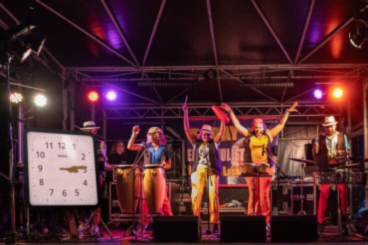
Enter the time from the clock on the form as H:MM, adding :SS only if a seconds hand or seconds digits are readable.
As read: 3:14
